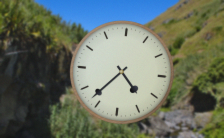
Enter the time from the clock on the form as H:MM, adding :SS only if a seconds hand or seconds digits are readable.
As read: 4:37
